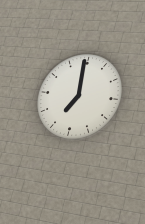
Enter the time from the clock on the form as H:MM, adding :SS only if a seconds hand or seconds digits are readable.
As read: 6:59
